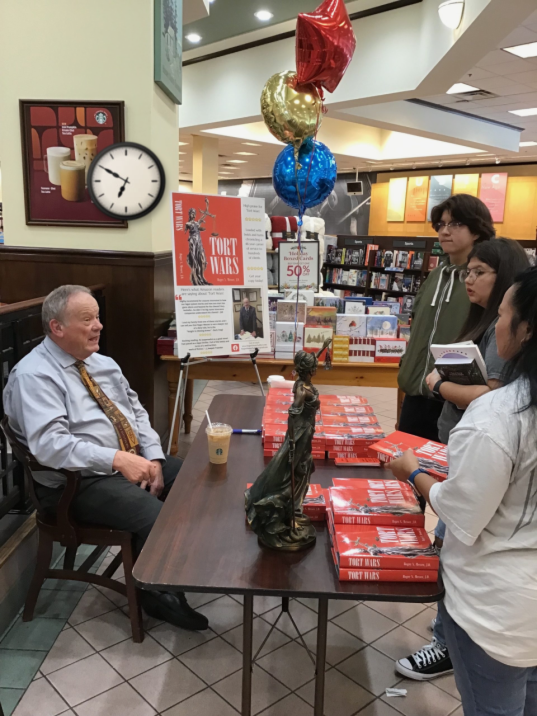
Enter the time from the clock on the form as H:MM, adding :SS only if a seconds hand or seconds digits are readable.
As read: 6:50
